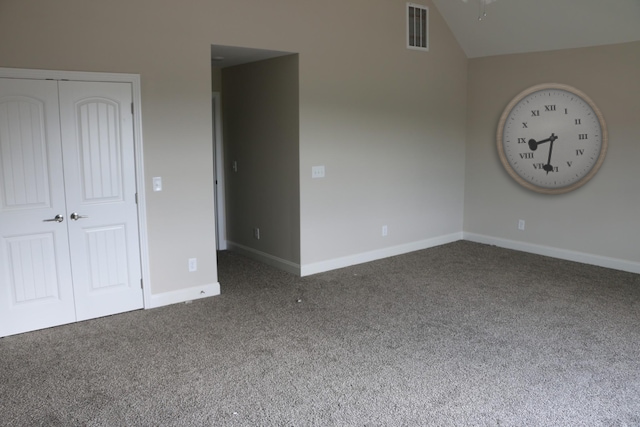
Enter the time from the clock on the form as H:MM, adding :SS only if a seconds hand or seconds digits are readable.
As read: 8:32
